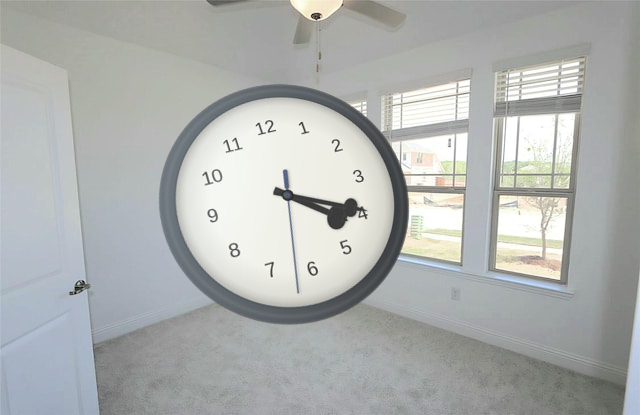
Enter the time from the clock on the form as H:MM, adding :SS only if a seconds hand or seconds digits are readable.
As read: 4:19:32
